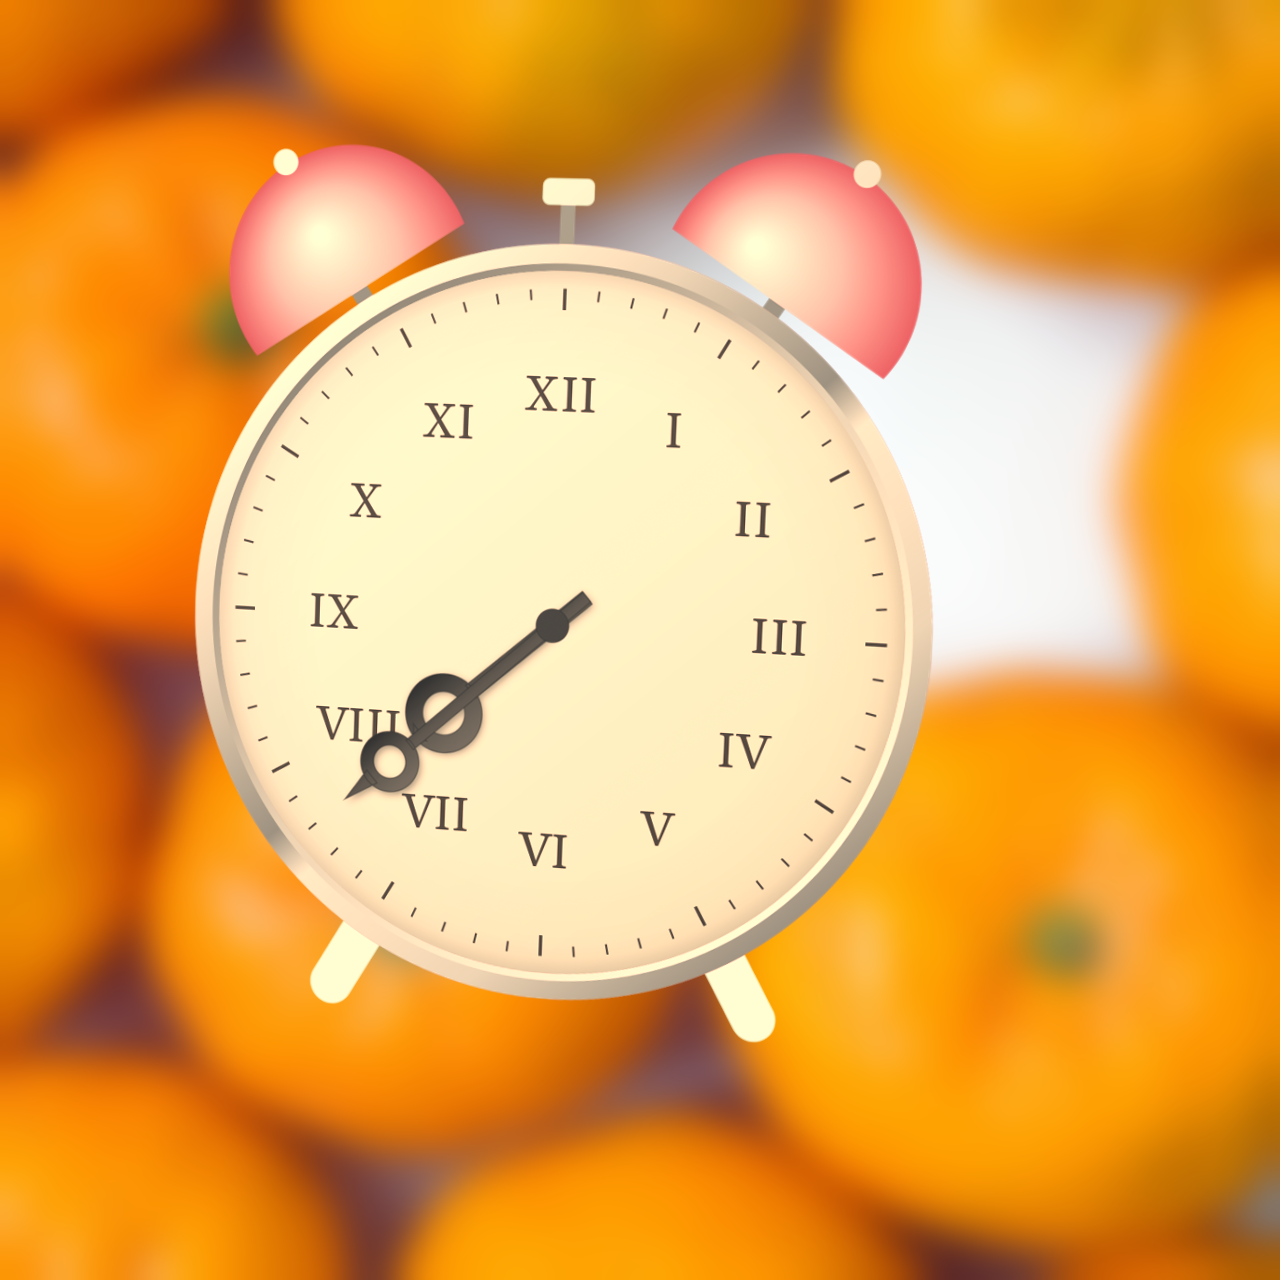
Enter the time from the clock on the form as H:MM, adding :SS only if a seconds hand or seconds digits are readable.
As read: 7:38
